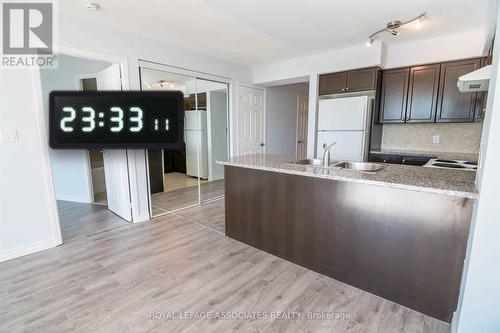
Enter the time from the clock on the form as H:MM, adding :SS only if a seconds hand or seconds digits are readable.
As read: 23:33:11
